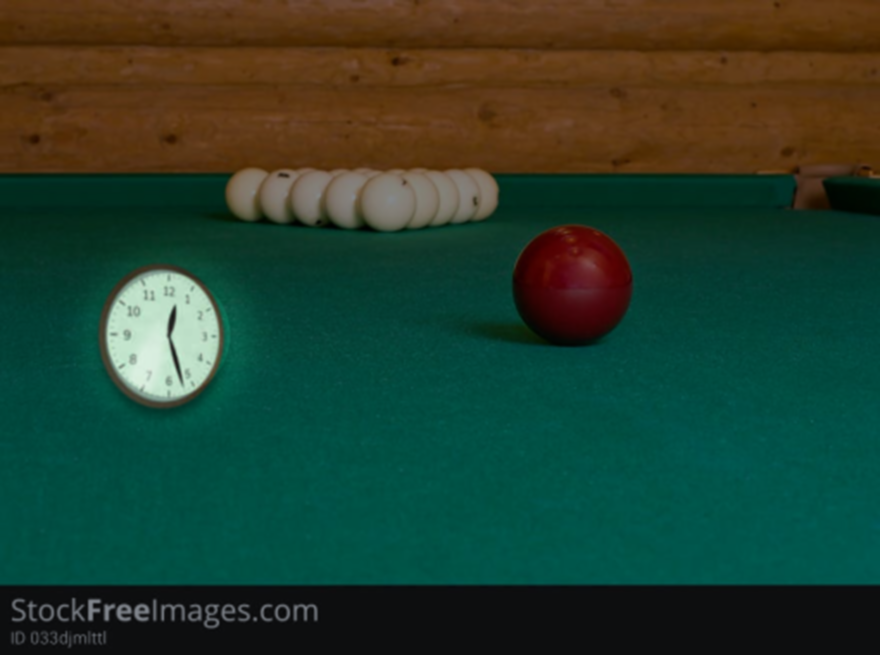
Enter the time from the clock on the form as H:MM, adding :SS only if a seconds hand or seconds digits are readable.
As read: 12:27
